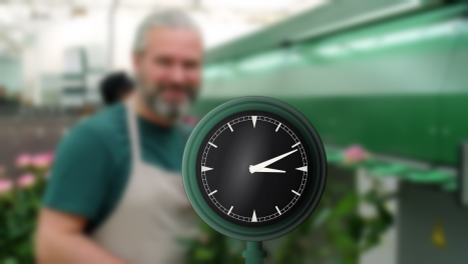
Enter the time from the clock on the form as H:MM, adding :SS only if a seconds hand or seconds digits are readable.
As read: 3:11
